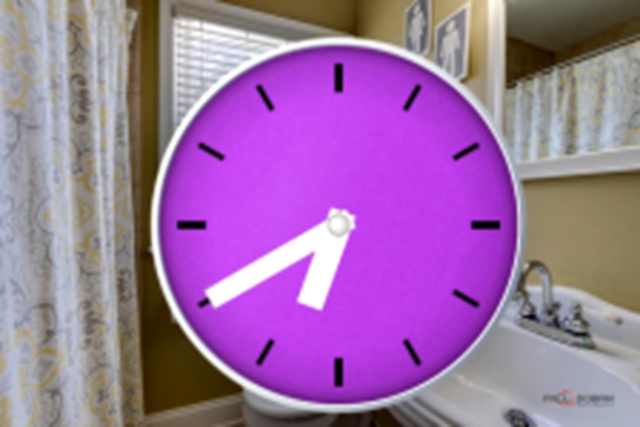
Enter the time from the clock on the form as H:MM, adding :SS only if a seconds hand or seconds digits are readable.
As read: 6:40
